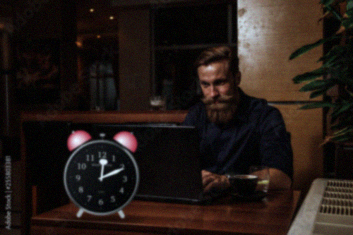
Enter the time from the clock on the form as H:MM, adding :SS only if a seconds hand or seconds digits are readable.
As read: 12:11
